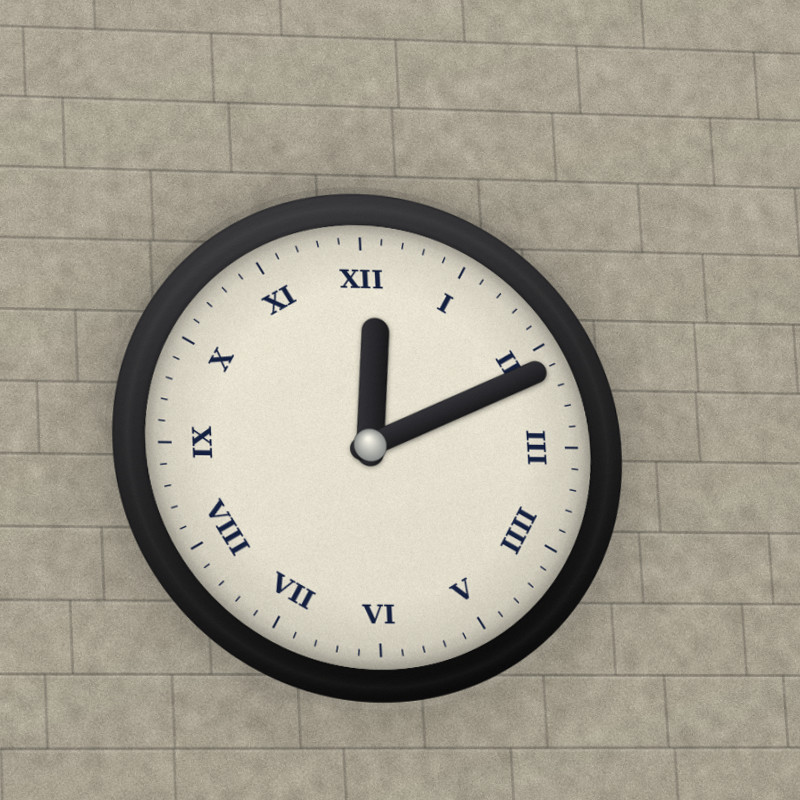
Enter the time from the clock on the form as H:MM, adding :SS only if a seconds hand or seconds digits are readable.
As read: 12:11
